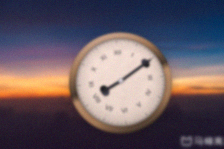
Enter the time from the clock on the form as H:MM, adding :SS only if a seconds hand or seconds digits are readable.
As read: 8:10
